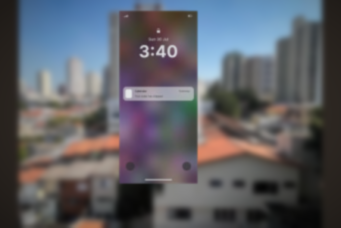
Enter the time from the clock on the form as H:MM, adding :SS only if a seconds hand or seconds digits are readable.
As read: 3:40
